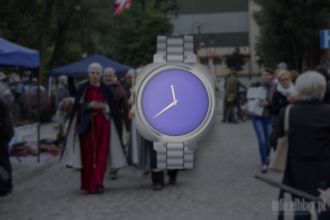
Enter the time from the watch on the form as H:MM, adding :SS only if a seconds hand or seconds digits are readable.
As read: 11:39
